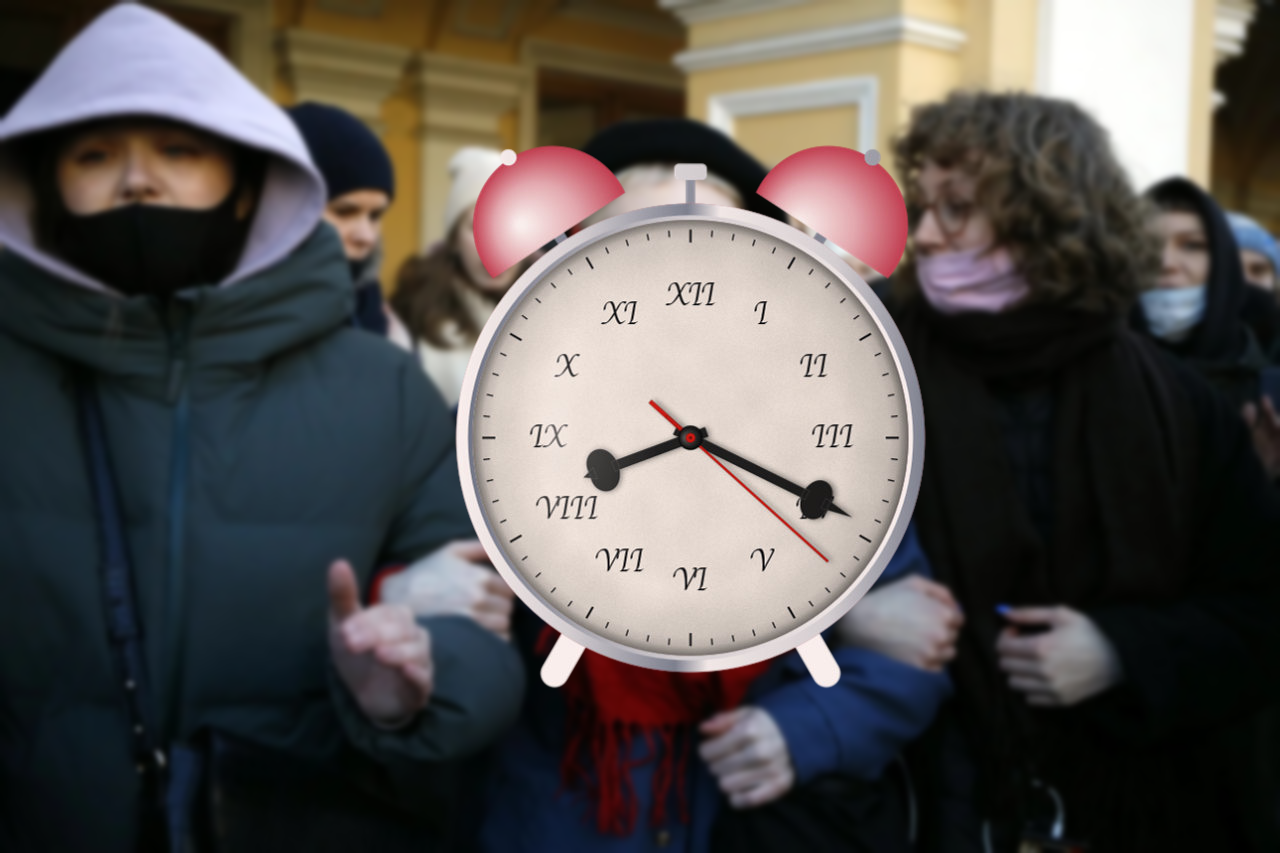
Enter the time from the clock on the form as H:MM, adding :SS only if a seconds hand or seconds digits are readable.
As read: 8:19:22
